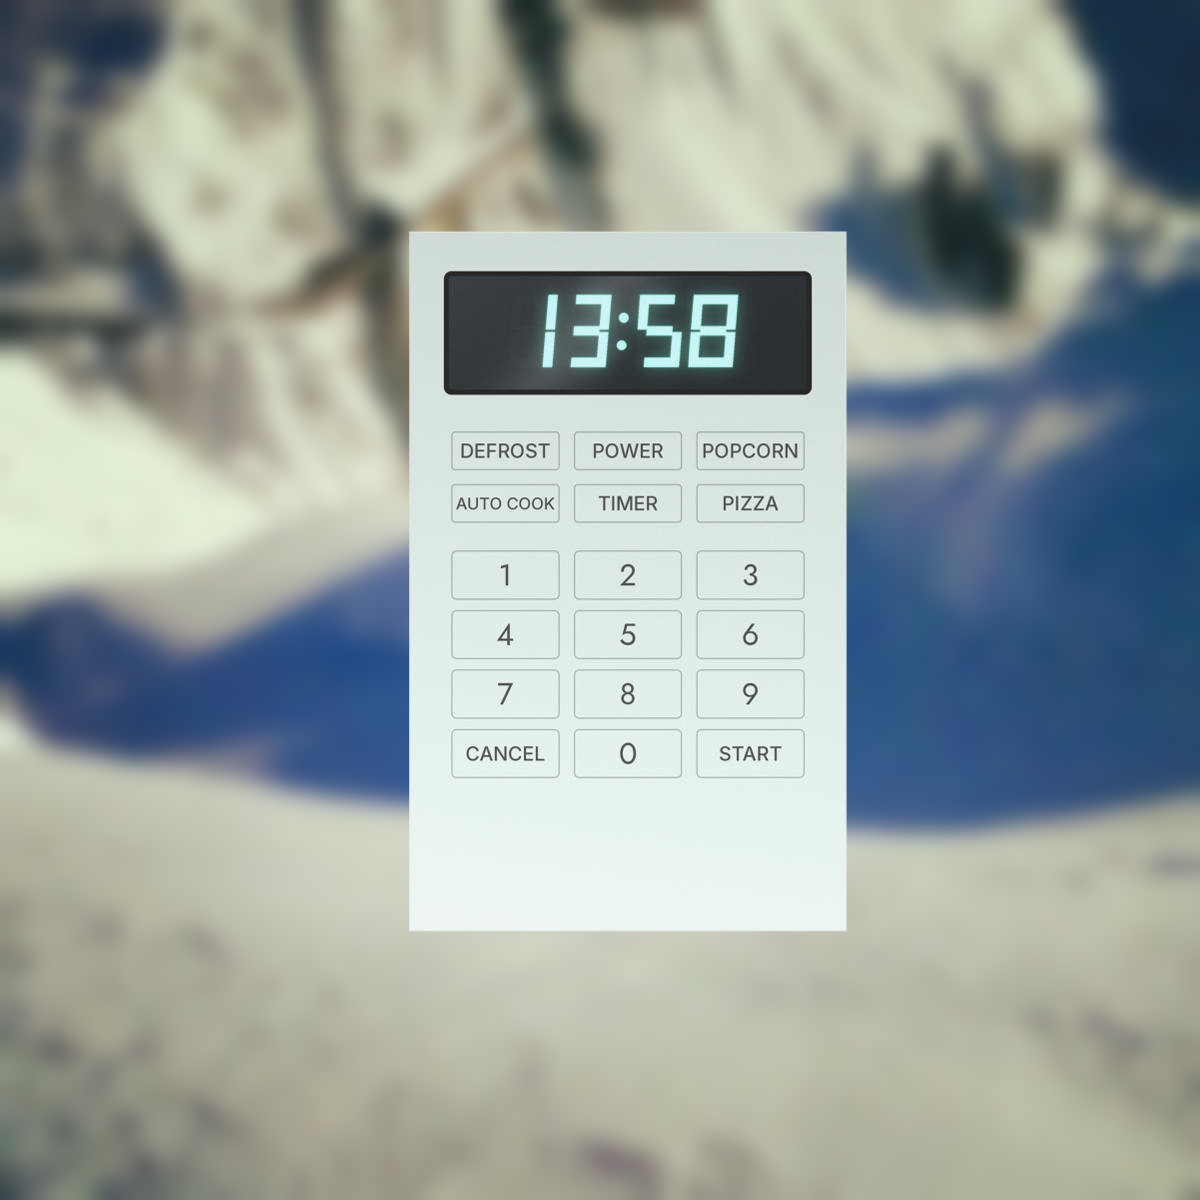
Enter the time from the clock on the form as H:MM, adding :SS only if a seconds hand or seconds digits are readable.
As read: 13:58
